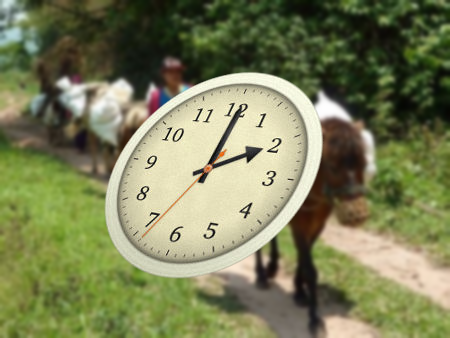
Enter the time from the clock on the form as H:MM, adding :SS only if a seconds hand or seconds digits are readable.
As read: 2:00:34
